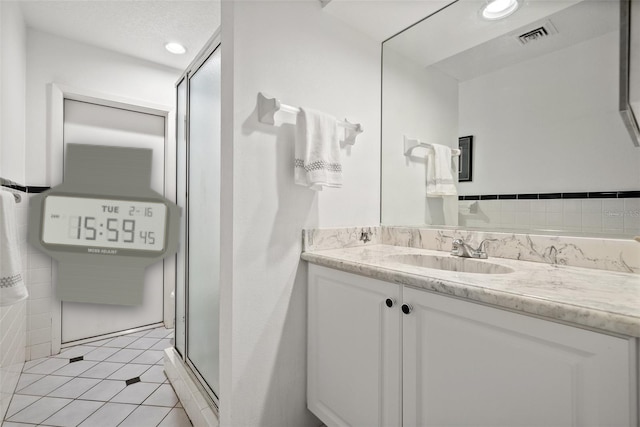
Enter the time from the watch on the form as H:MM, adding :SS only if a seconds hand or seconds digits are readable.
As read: 15:59:45
